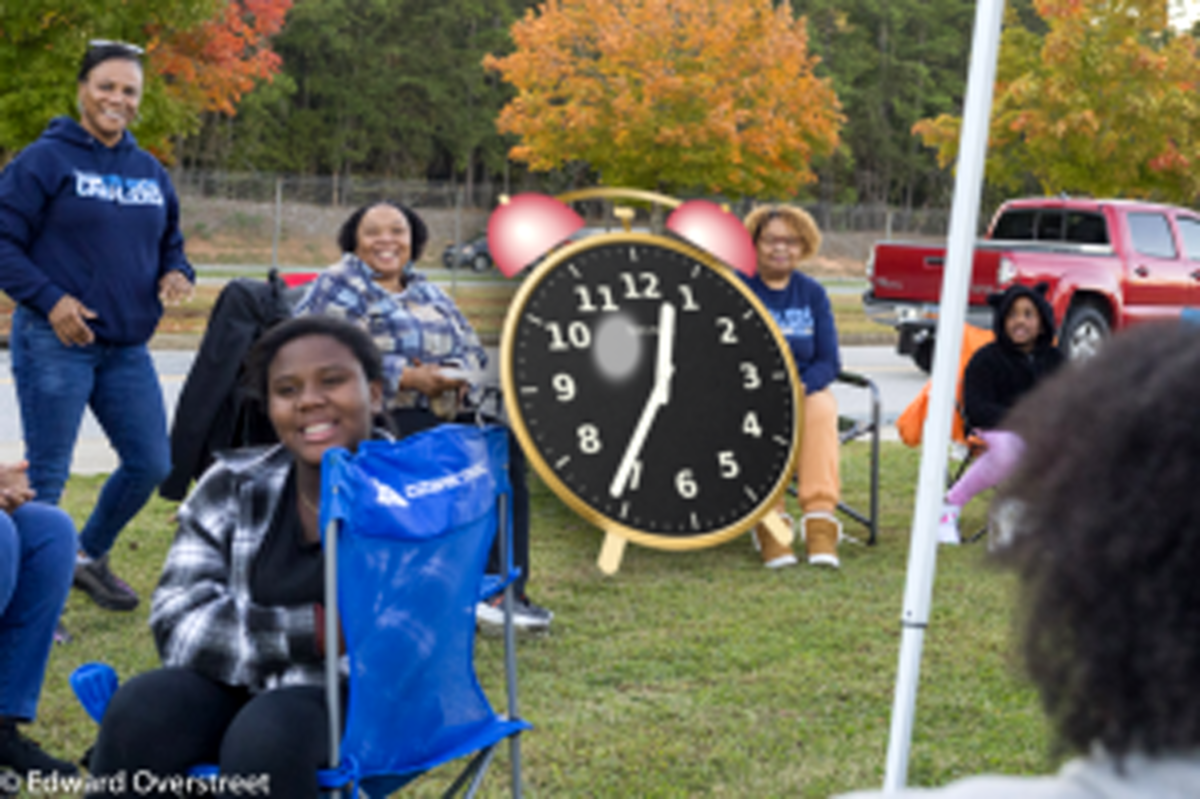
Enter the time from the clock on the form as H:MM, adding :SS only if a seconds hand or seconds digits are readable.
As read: 12:36
